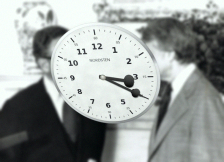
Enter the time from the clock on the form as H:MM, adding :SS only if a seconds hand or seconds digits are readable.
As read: 3:20
